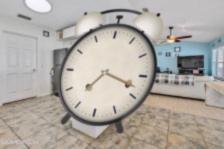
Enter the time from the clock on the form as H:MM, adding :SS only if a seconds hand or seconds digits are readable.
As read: 7:18
